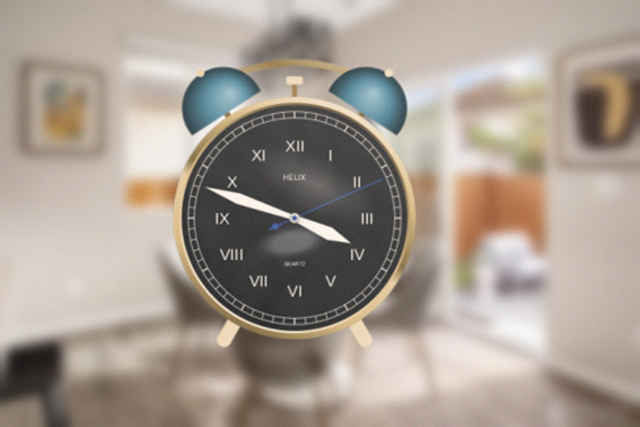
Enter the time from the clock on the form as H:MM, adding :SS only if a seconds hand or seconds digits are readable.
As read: 3:48:11
